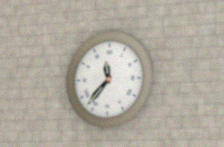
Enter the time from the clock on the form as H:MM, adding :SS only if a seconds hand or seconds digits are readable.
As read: 11:37
